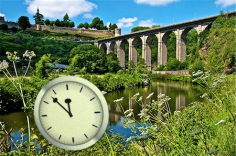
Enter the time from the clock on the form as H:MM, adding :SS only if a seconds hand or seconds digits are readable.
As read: 11:53
